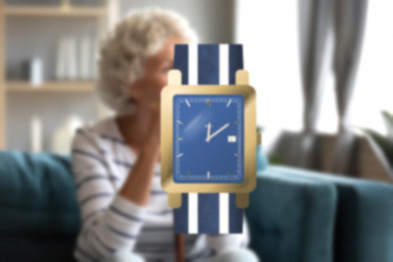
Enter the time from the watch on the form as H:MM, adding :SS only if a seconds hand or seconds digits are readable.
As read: 12:09
